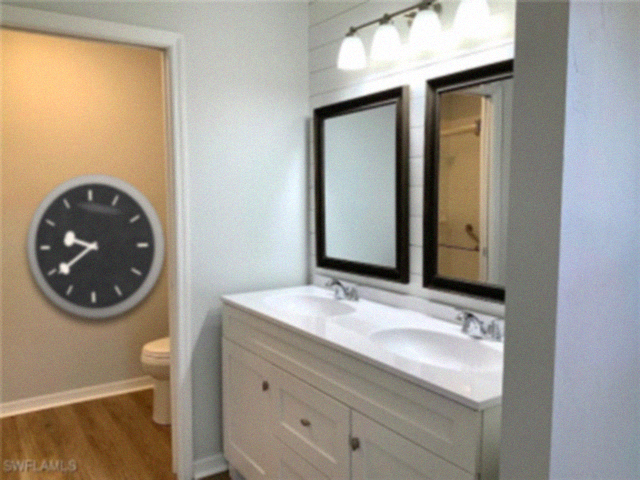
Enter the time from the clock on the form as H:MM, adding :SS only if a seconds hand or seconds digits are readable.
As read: 9:39
